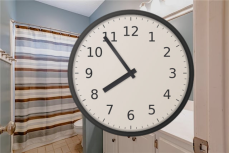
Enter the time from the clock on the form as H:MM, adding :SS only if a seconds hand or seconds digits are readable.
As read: 7:54
